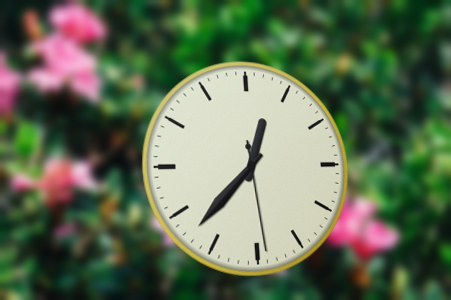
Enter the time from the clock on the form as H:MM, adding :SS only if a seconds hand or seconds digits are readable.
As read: 12:37:29
